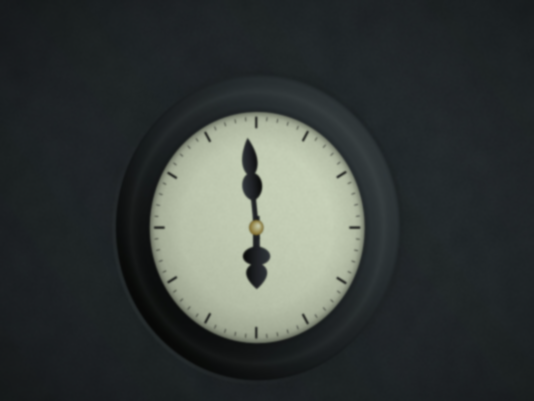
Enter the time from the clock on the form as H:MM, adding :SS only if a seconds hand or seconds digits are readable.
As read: 5:59
